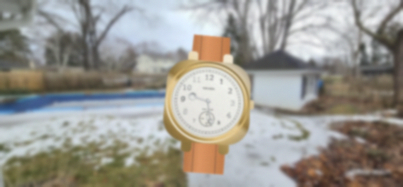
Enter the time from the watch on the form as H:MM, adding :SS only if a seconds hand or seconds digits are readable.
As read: 9:28
